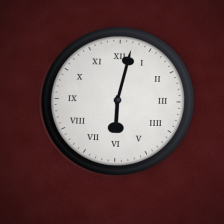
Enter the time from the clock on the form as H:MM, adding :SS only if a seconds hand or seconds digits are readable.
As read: 6:02
